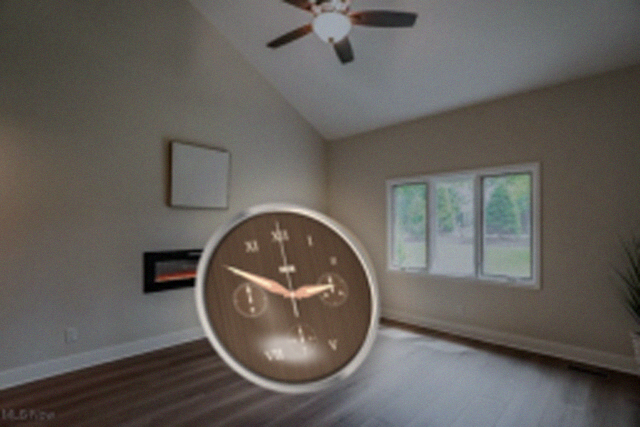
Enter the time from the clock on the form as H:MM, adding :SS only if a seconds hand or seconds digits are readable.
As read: 2:50
